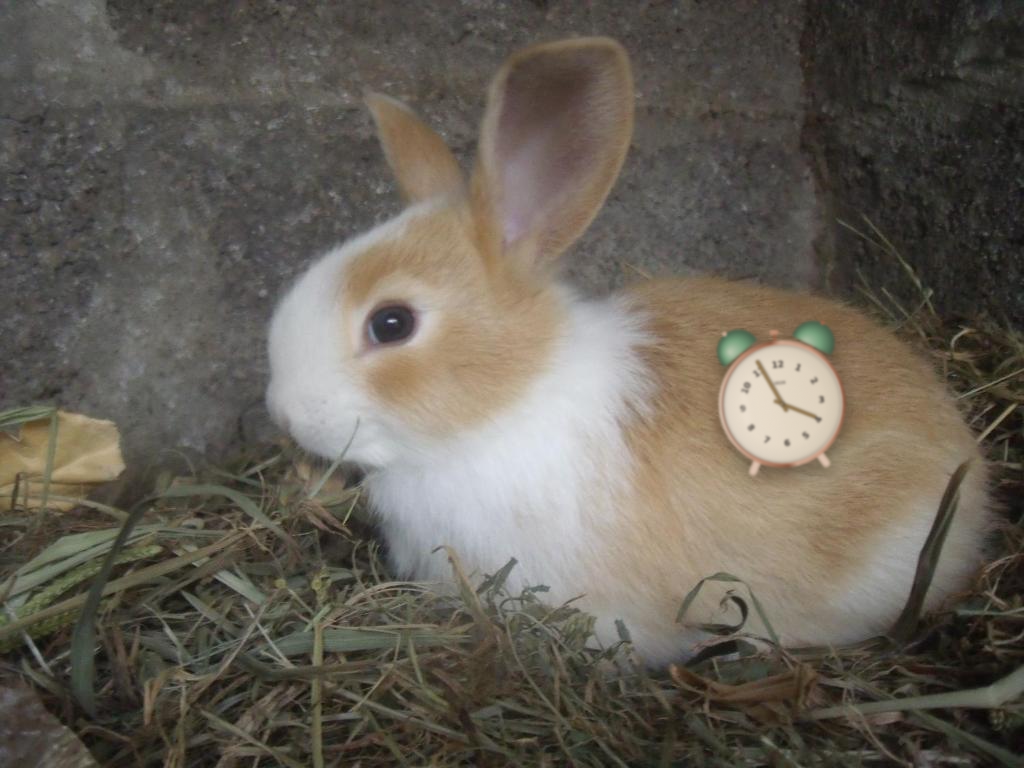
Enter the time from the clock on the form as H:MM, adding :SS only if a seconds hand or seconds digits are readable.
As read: 3:56
